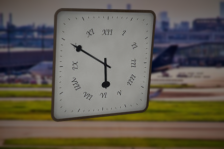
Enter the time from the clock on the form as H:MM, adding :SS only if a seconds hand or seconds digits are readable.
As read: 5:50
